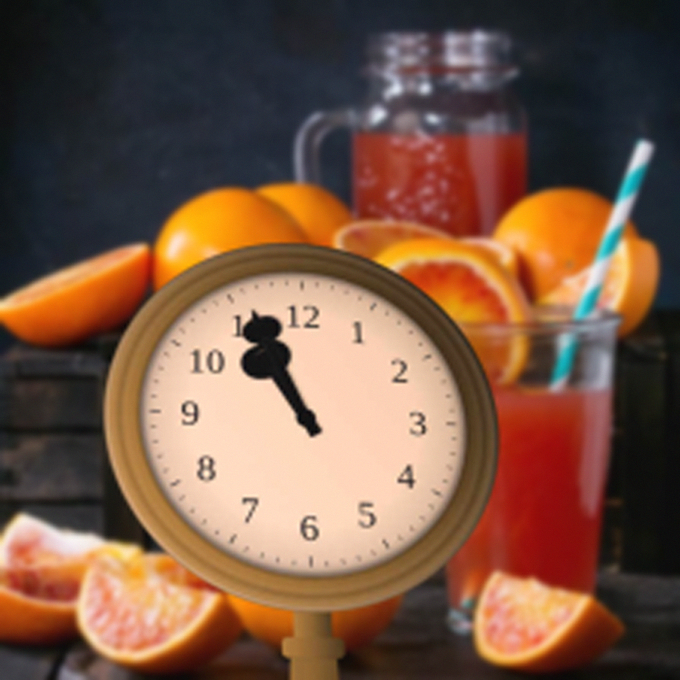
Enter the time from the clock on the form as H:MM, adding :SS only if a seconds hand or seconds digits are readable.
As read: 10:56
